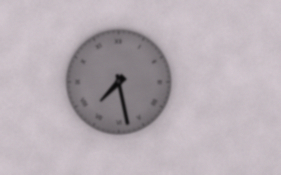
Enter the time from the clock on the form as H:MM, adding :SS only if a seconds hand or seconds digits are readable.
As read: 7:28
